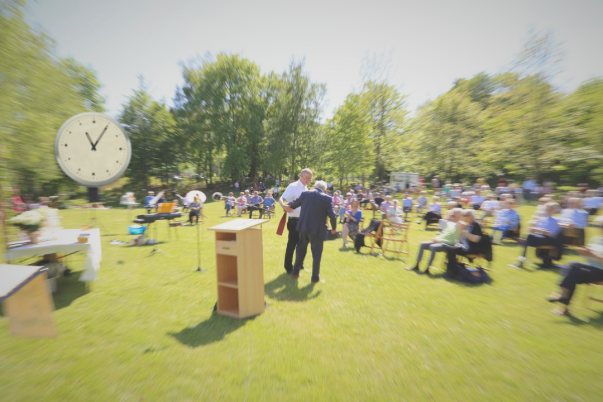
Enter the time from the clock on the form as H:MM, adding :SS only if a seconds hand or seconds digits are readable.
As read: 11:05
